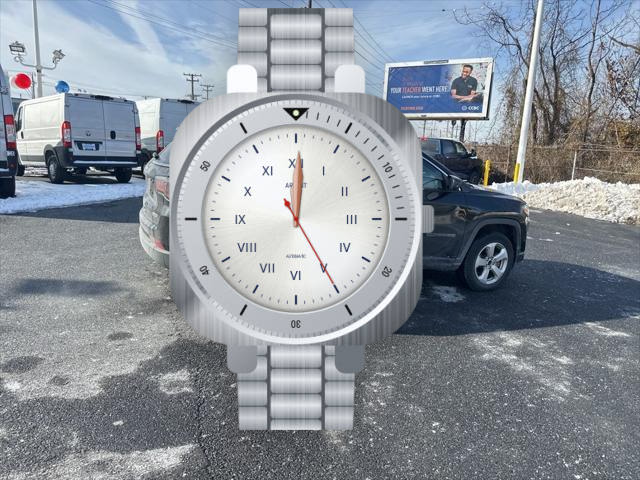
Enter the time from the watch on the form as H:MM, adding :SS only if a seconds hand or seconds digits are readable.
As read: 12:00:25
